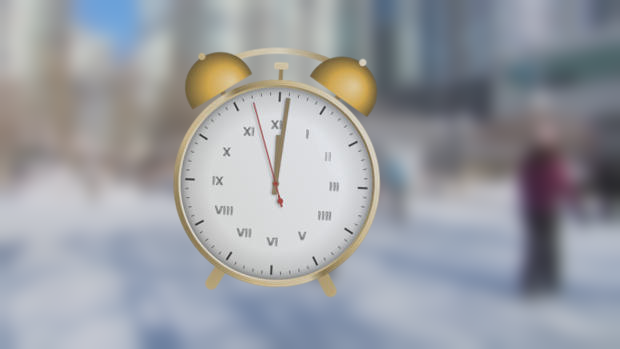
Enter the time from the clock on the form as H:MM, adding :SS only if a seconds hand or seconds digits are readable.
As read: 12:00:57
